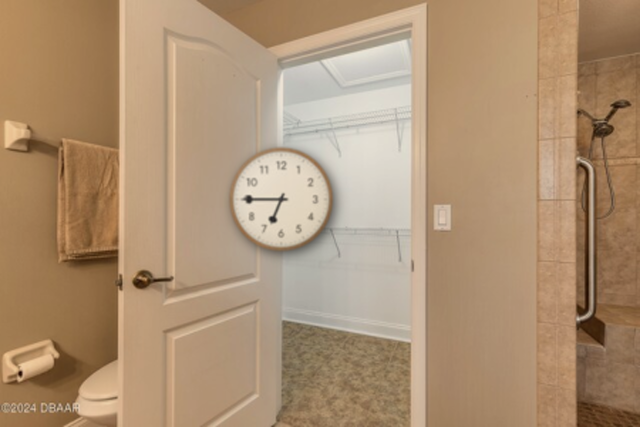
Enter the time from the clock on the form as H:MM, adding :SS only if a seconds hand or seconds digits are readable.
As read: 6:45
